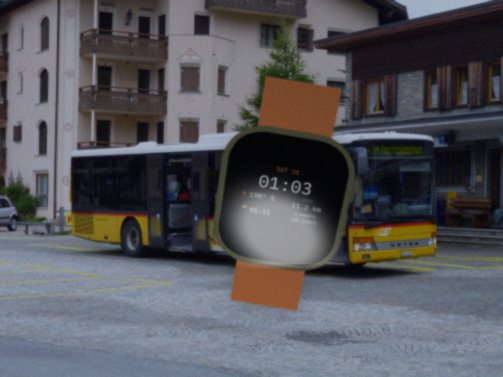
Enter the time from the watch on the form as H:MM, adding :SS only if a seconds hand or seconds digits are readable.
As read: 1:03
